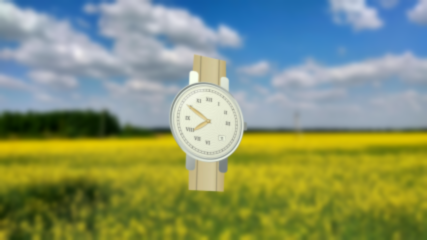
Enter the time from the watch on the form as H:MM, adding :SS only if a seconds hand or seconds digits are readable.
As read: 7:50
